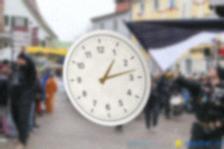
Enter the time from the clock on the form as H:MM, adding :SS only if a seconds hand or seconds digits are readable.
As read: 1:13
